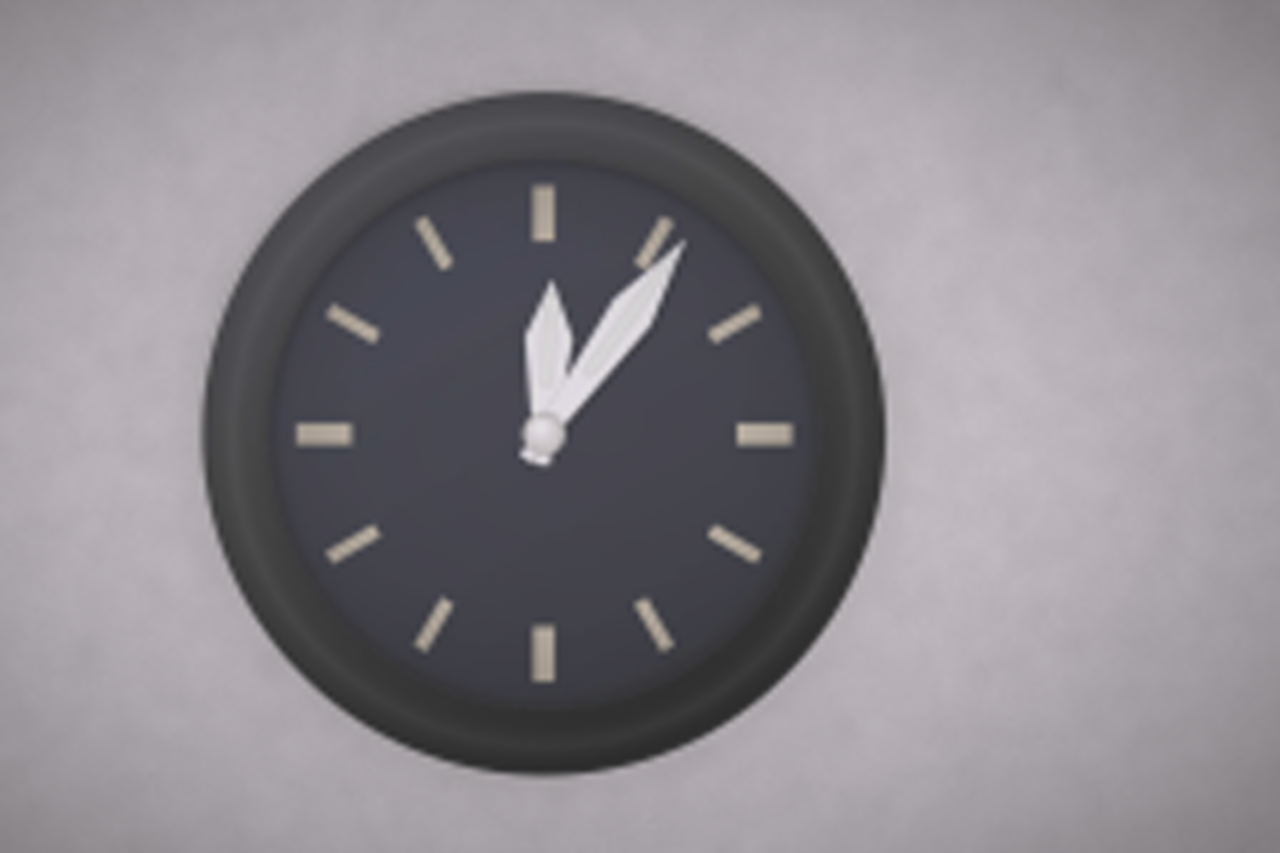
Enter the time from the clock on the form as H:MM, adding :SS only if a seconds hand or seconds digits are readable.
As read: 12:06
